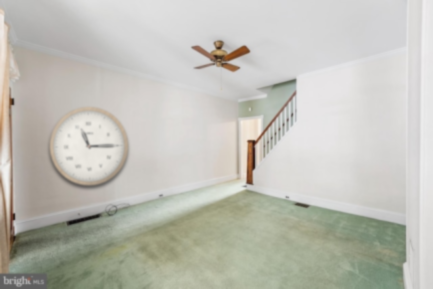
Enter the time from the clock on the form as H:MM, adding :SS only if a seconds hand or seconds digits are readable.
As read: 11:15
